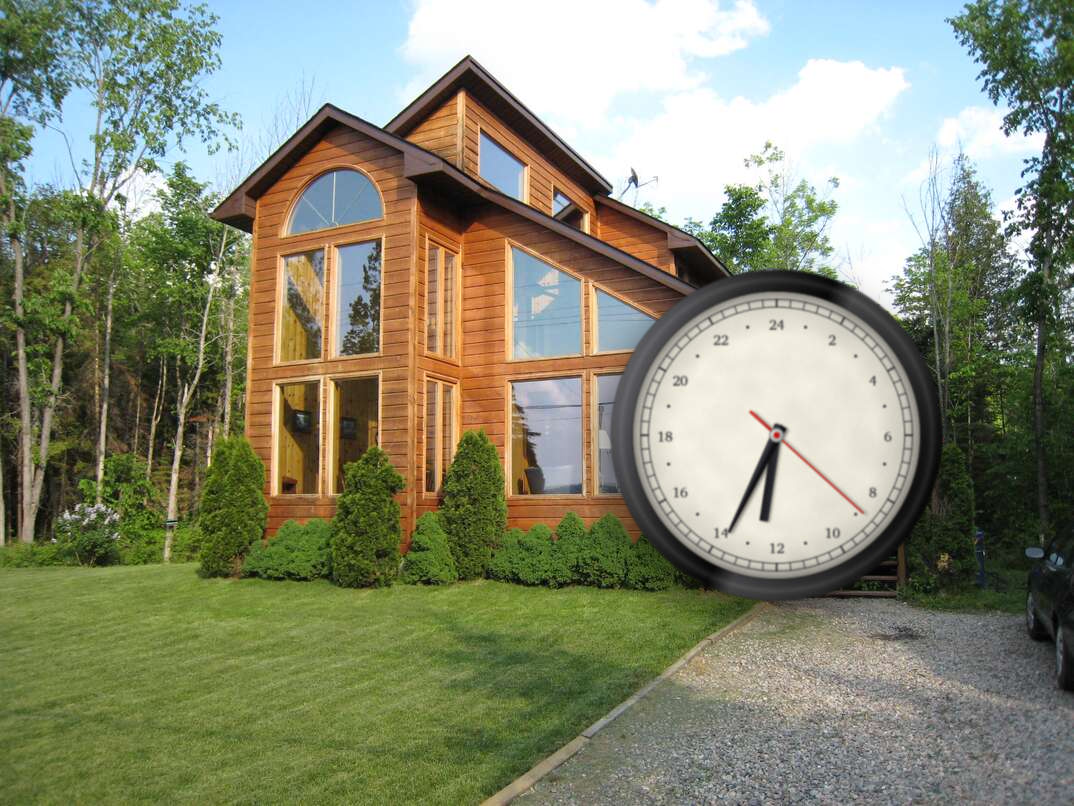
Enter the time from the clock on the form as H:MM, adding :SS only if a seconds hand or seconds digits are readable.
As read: 12:34:22
